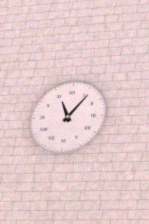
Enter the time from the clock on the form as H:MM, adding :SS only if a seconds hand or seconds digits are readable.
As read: 11:06
